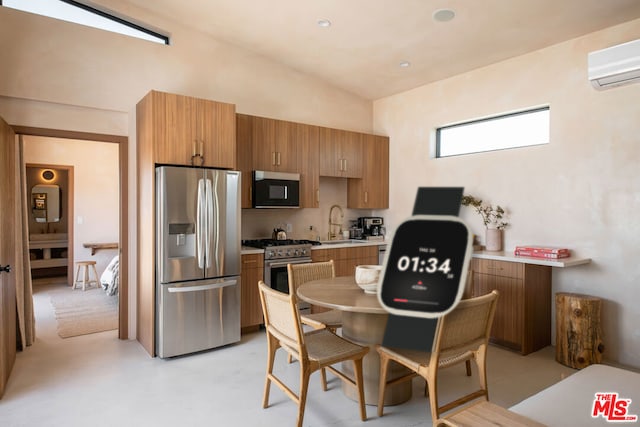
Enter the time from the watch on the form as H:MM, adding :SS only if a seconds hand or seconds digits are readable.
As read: 1:34
